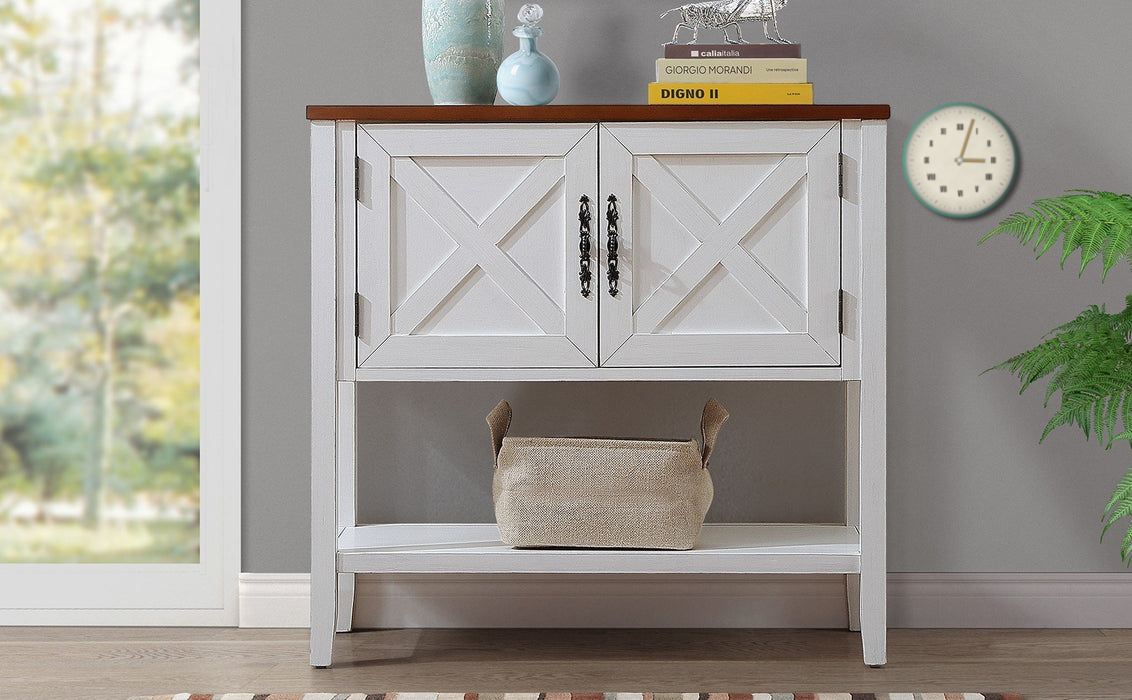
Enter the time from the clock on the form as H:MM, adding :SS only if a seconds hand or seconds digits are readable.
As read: 3:03
